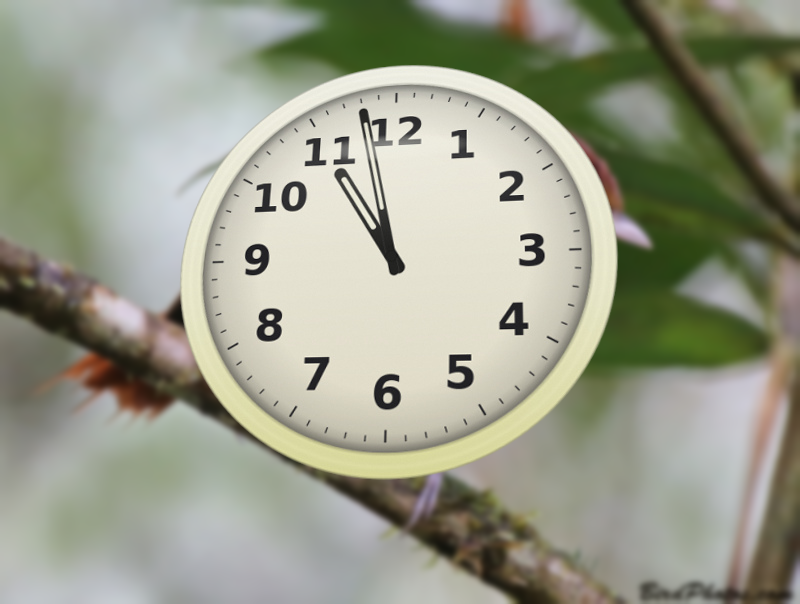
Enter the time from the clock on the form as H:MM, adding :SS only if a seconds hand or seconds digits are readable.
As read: 10:58
